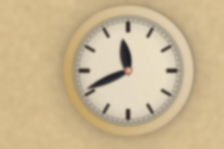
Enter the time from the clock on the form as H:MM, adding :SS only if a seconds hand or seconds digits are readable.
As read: 11:41
